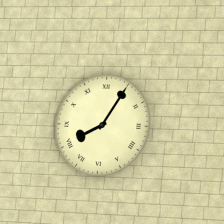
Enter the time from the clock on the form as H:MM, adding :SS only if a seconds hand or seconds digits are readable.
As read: 8:05
